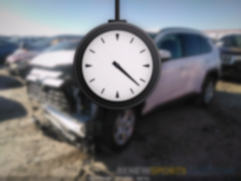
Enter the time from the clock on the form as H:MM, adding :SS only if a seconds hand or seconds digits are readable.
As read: 4:22
